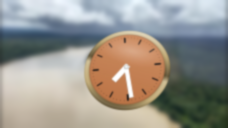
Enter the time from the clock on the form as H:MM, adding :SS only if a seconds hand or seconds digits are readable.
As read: 7:29
